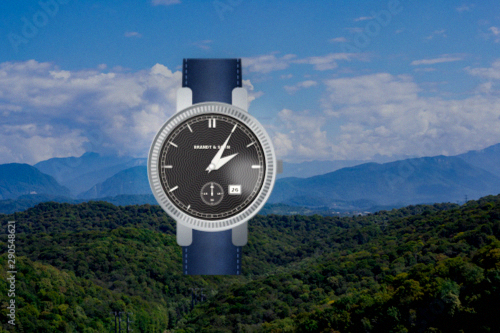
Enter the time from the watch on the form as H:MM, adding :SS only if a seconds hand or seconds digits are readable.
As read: 2:05
